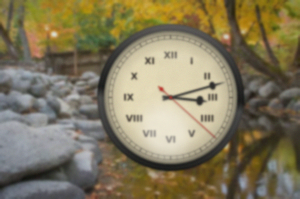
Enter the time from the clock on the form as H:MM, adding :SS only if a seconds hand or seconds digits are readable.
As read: 3:12:22
